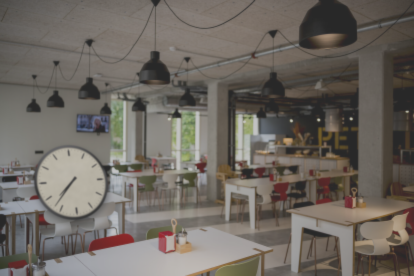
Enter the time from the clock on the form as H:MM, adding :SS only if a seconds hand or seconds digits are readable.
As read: 7:37
